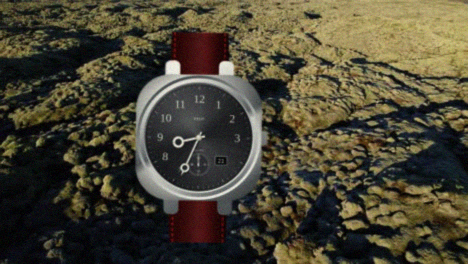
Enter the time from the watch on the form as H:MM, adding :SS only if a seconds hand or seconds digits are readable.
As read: 8:34
